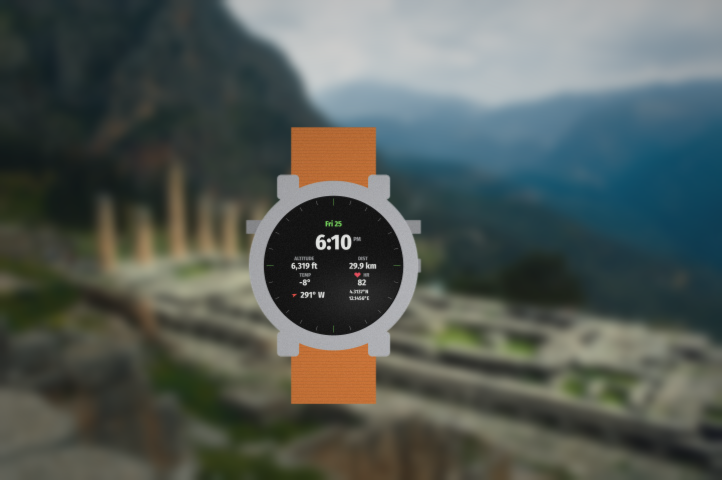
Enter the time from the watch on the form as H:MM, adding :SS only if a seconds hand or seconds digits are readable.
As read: 6:10
